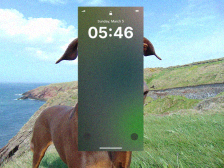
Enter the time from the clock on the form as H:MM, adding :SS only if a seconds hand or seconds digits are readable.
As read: 5:46
